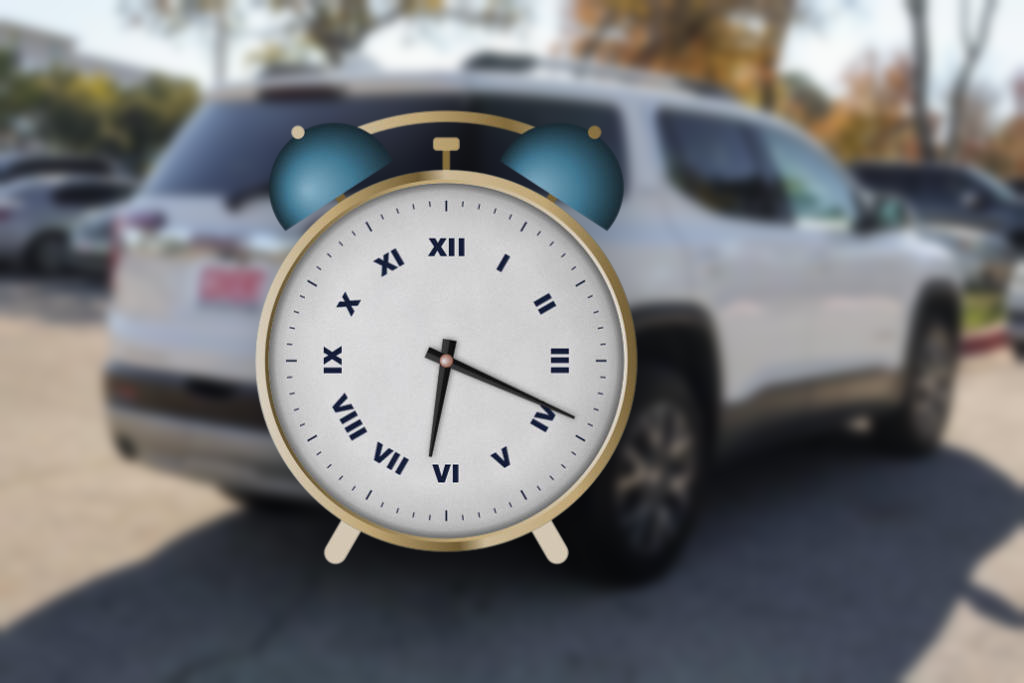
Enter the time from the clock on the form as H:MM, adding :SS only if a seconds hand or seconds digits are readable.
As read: 6:19
